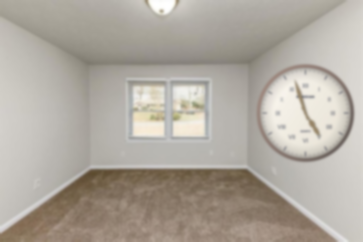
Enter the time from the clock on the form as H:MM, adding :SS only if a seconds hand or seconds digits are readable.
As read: 4:57
